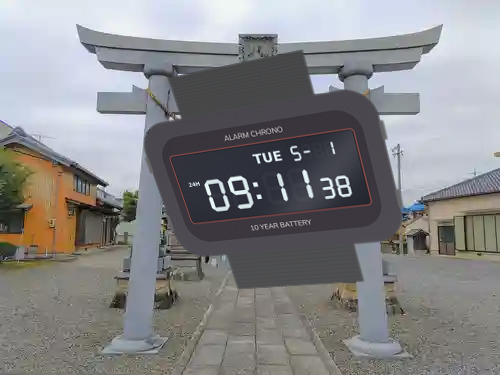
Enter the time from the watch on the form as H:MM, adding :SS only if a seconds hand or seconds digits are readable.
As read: 9:11:38
